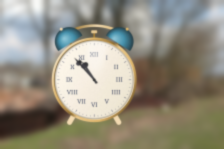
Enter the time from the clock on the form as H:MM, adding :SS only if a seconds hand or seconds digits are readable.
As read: 10:53
